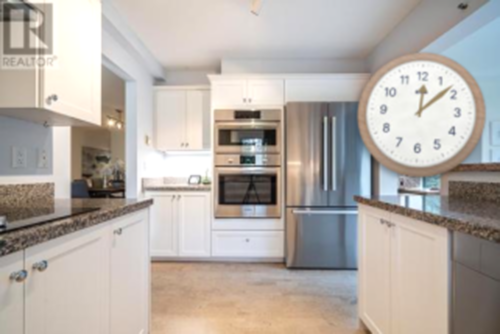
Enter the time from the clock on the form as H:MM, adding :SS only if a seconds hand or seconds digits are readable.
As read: 12:08
